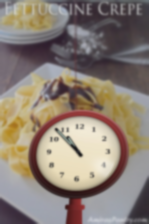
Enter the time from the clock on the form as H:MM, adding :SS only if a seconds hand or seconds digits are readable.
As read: 10:53
